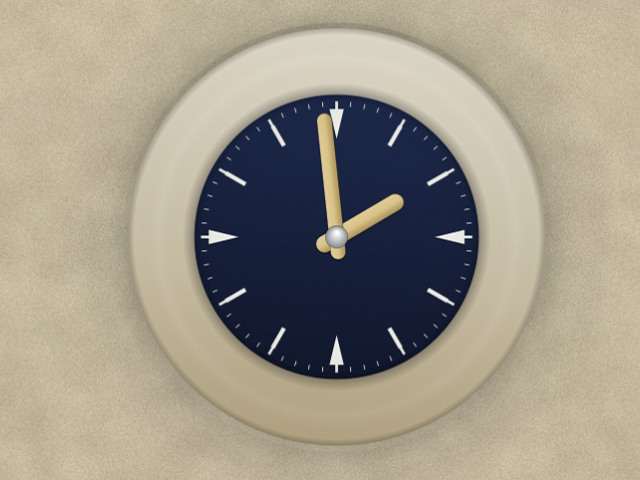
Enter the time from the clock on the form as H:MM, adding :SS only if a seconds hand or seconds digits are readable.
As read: 1:59
